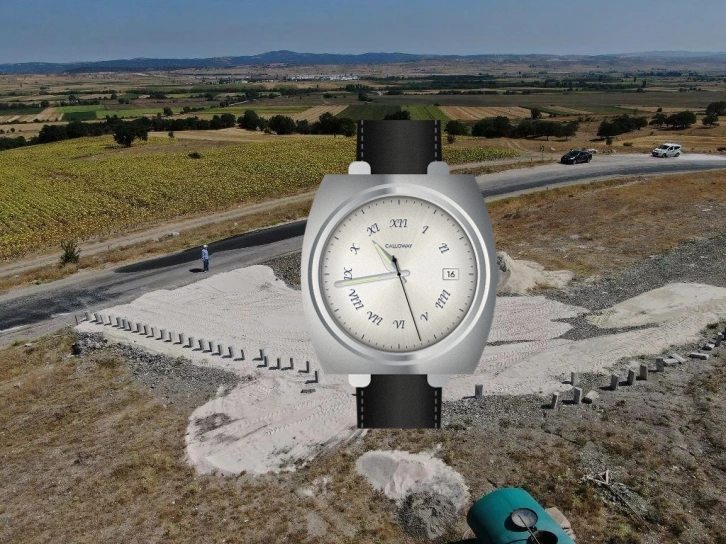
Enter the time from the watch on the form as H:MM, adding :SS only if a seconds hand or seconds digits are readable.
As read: 10:43:27
